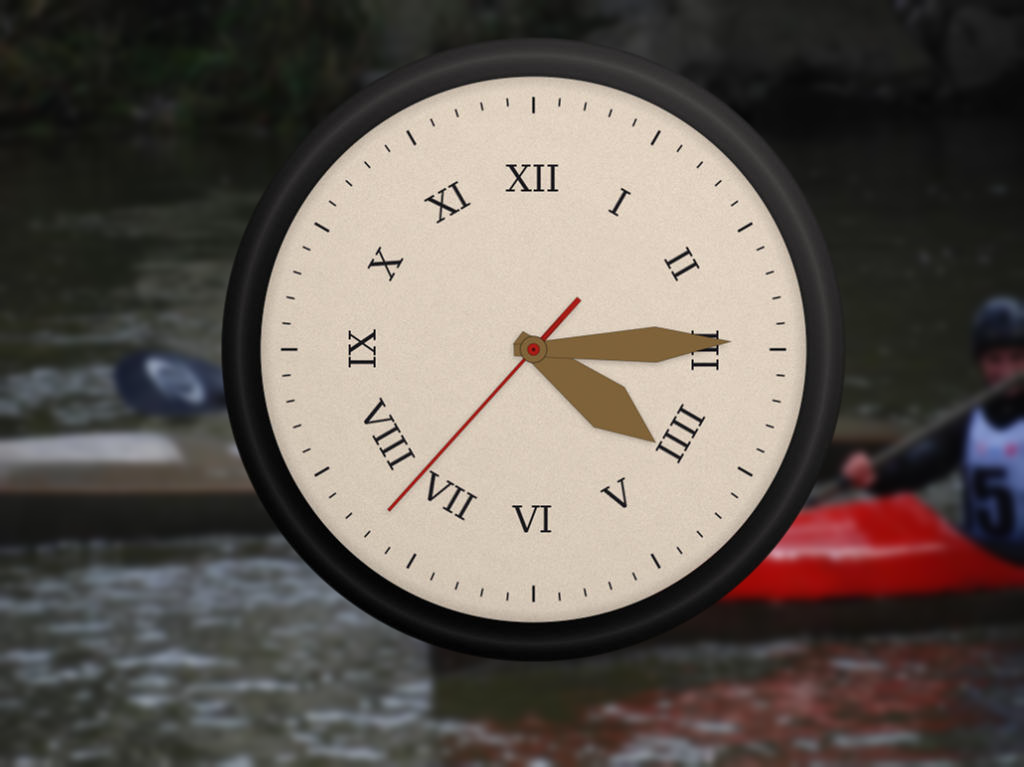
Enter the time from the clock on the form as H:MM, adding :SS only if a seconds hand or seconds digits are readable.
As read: 4:14:37
